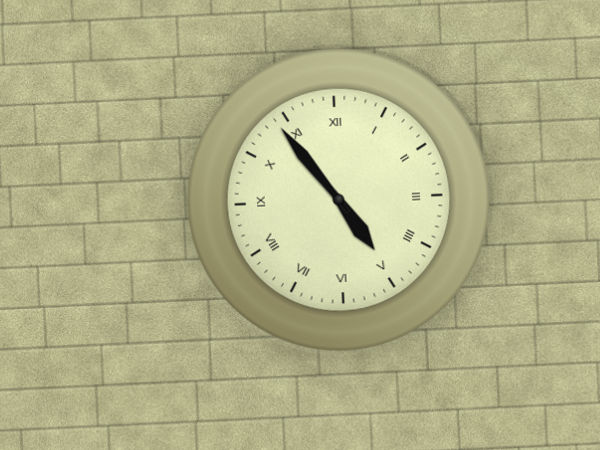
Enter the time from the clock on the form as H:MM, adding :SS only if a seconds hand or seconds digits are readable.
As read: 4:54
